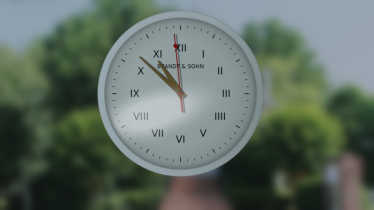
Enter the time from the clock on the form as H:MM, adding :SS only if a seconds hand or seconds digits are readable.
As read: 10:51:59
